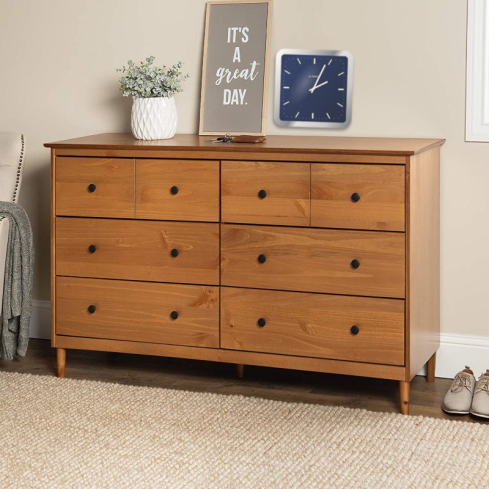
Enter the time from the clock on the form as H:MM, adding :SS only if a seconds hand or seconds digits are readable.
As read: 2:04
